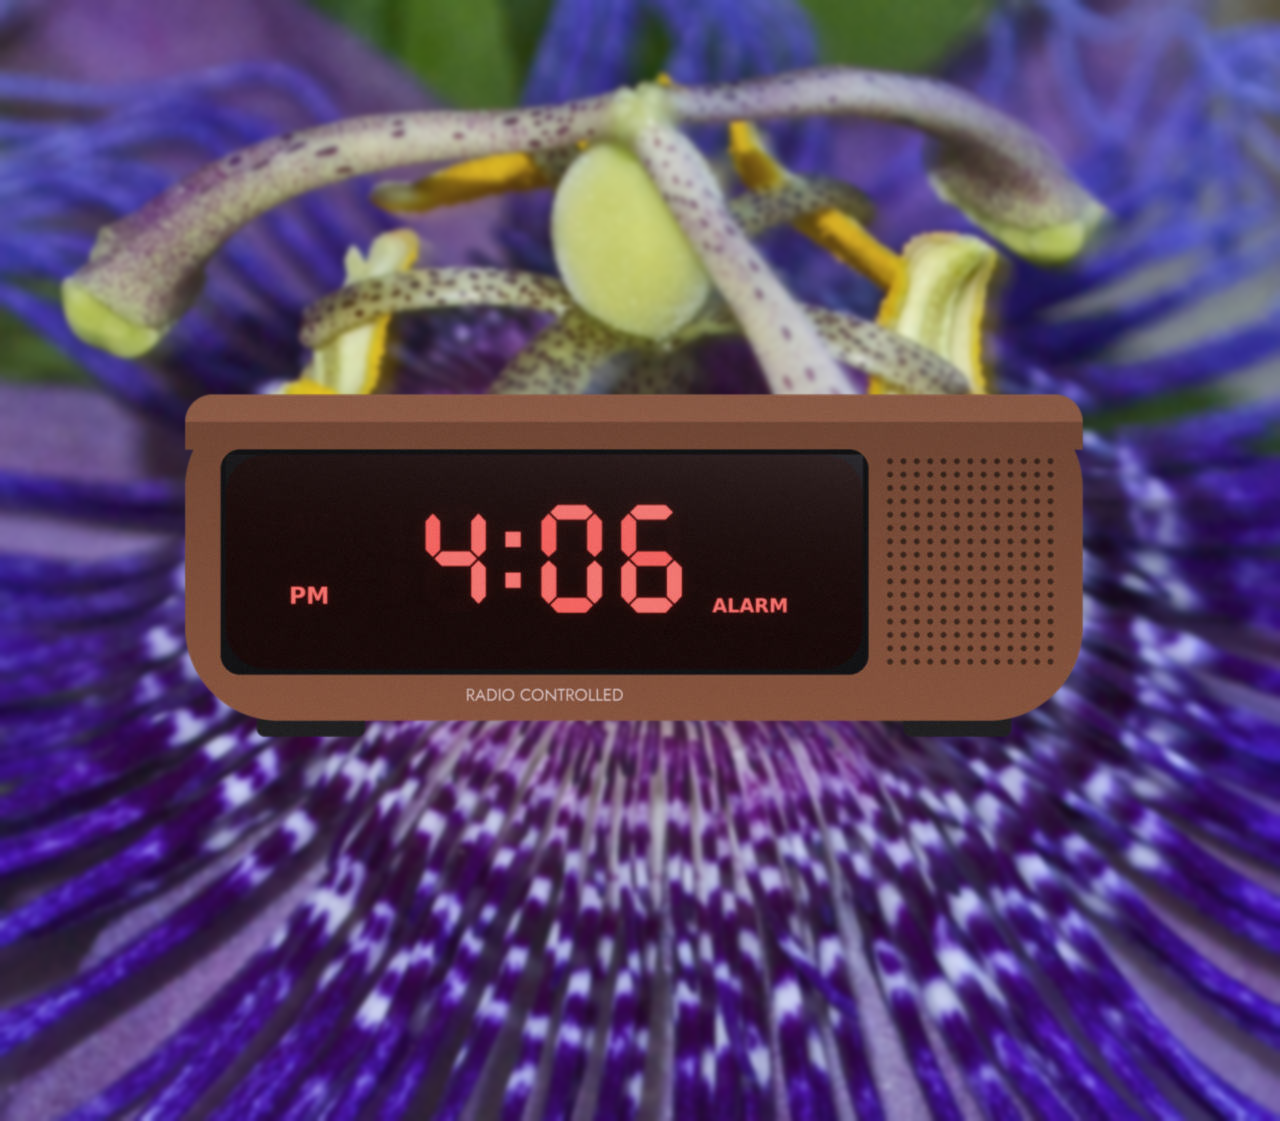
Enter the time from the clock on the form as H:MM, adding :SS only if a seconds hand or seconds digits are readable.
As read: 4:06
